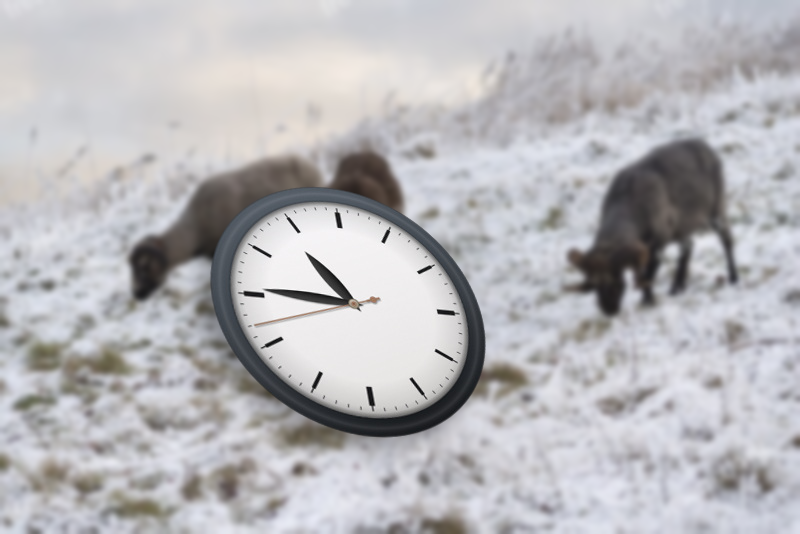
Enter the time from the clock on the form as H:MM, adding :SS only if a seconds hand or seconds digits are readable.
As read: 10:45:42
